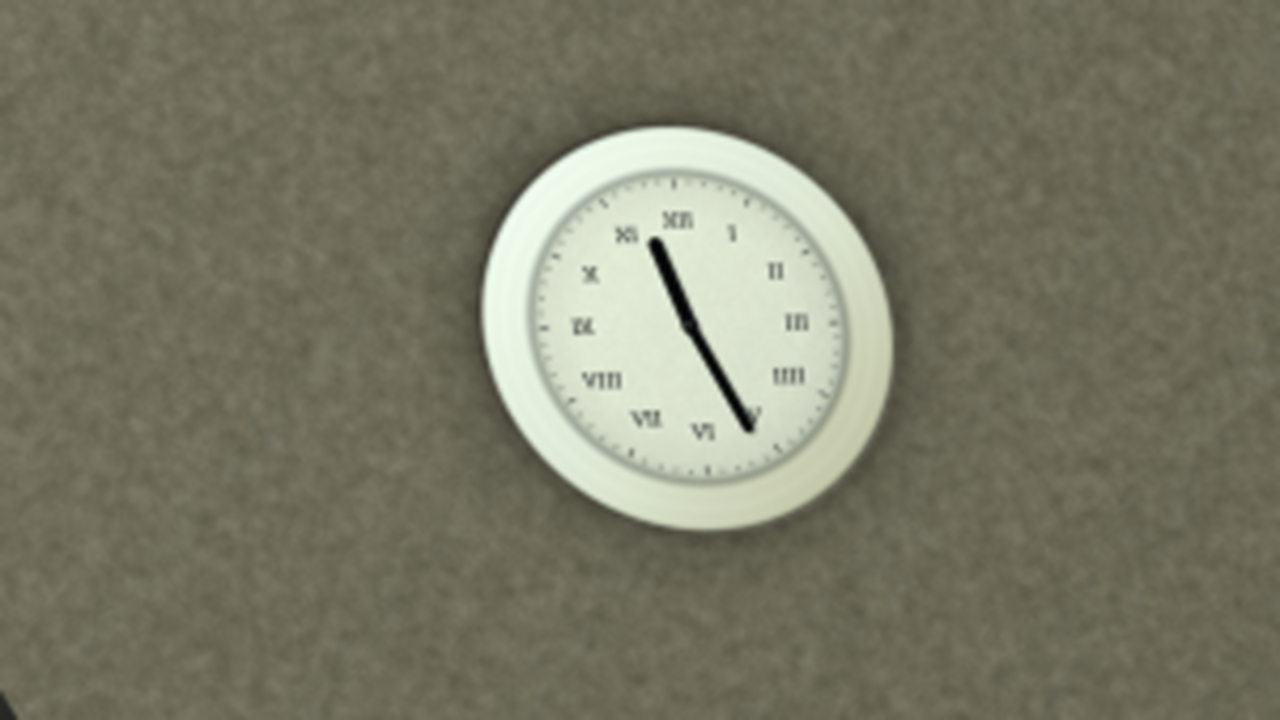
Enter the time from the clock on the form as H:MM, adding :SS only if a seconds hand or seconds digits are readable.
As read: 11:26
